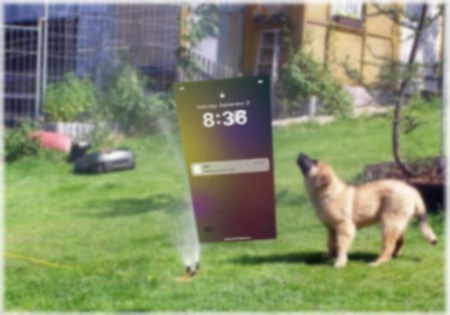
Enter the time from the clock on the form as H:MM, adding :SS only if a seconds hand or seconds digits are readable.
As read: 8:36
